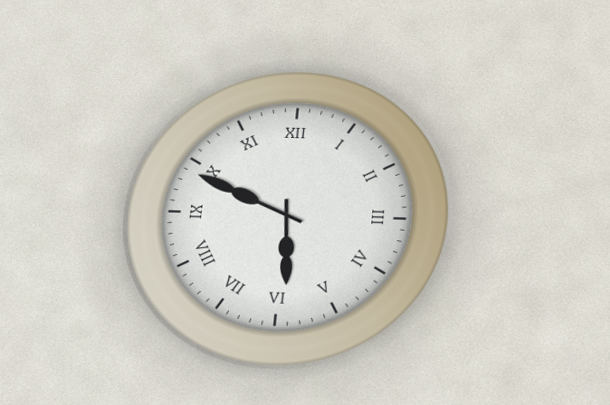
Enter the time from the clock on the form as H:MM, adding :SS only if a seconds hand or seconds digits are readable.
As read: 5:49
